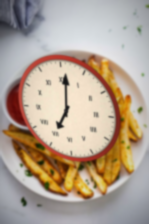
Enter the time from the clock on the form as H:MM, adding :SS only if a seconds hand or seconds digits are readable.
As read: 7:01
